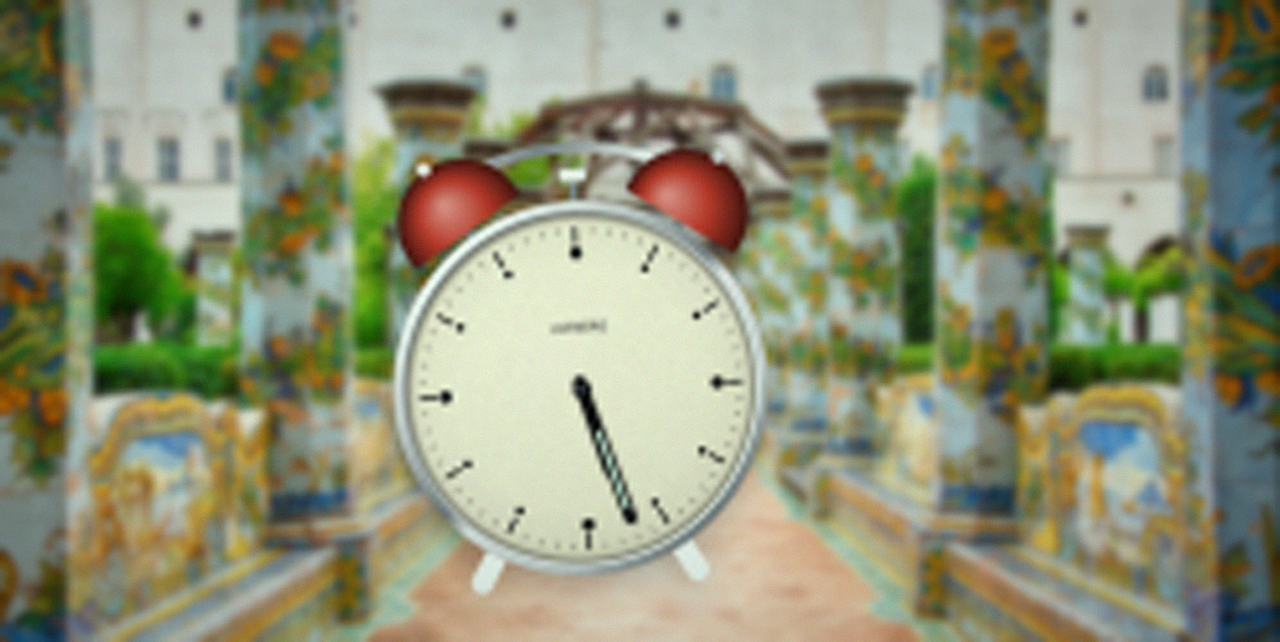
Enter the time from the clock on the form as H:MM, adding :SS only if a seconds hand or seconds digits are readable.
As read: 5:27
